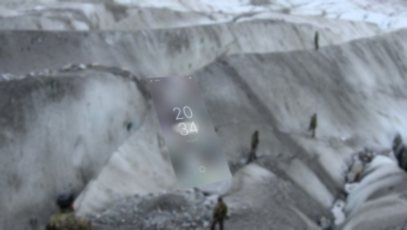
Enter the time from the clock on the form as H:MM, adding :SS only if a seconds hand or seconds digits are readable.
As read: 20:34
